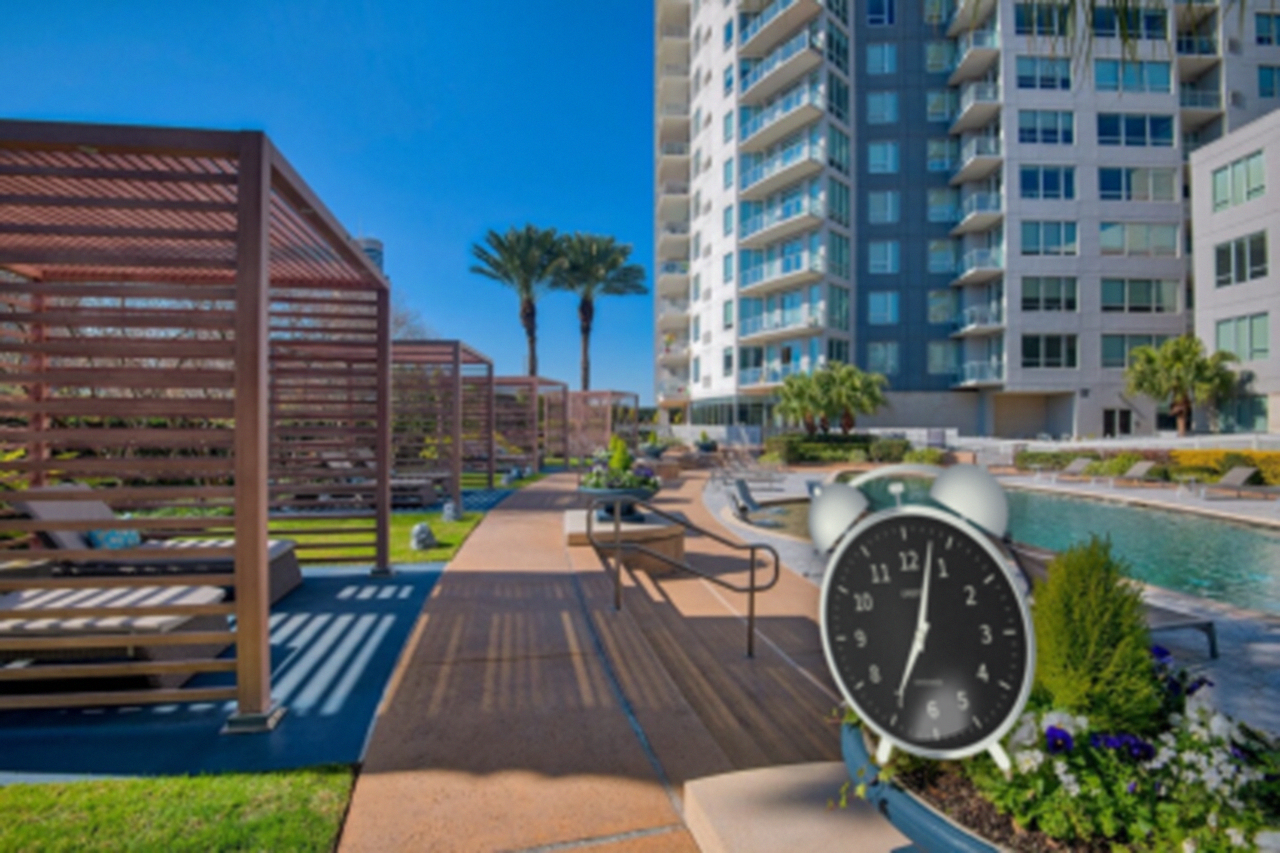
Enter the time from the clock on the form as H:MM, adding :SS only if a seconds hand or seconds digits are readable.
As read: 7:03
